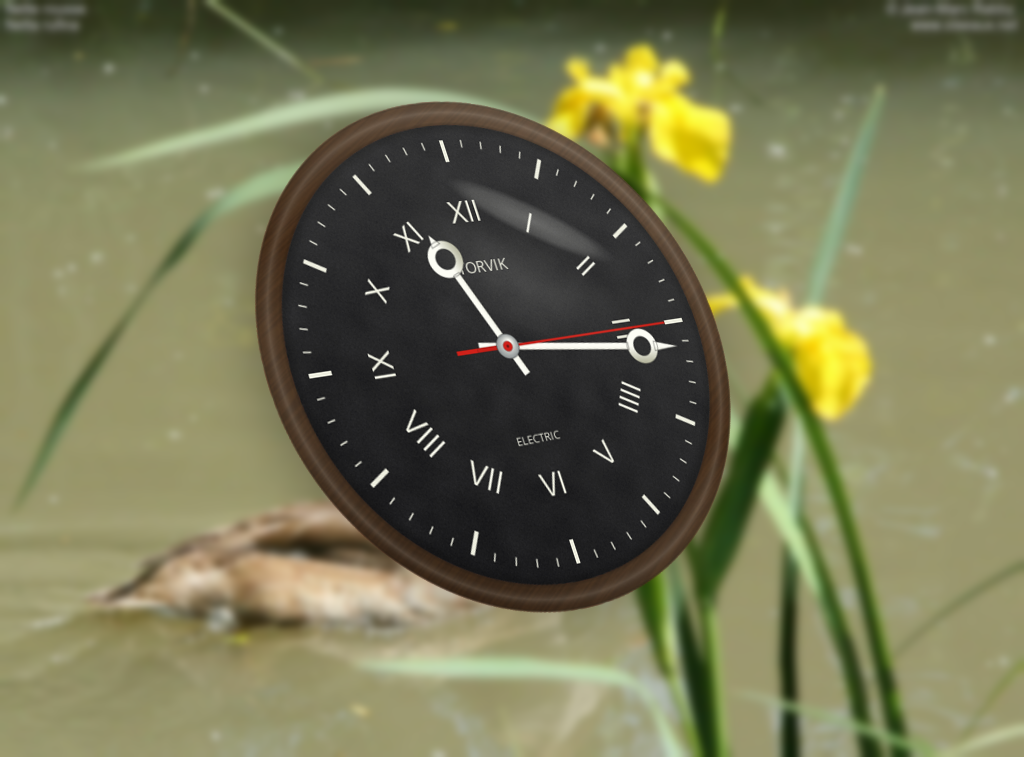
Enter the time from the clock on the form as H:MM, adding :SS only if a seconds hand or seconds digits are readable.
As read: 11:16:15
